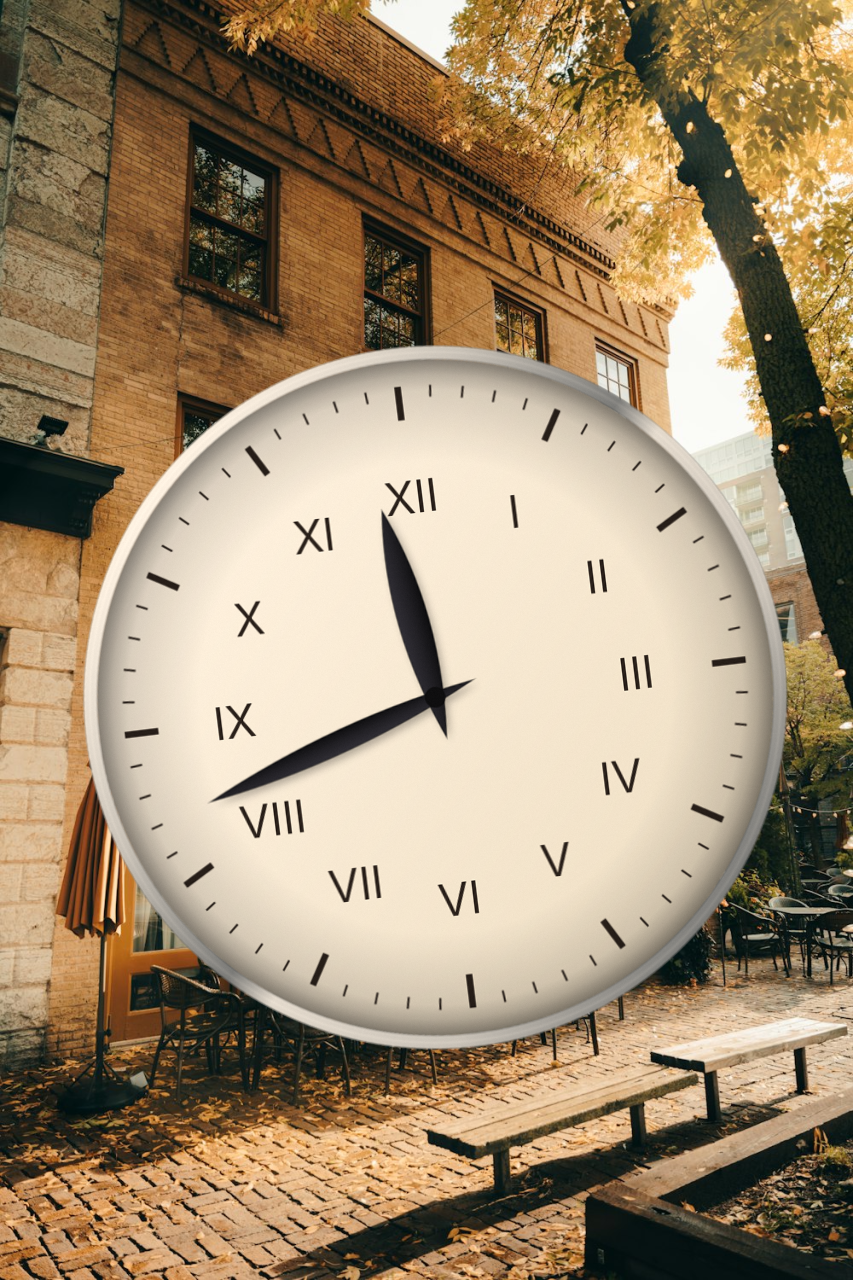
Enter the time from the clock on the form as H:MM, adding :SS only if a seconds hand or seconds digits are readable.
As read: 11:42
